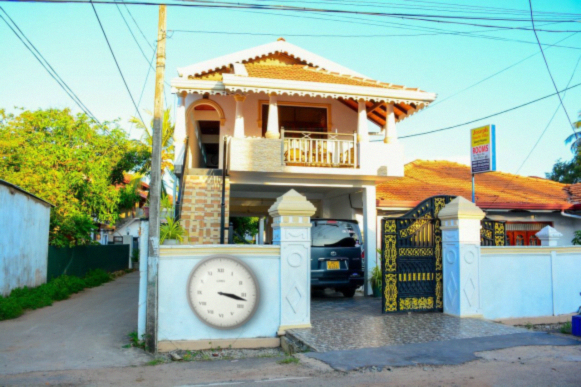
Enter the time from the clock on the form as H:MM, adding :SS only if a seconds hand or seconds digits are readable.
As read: 3:17
